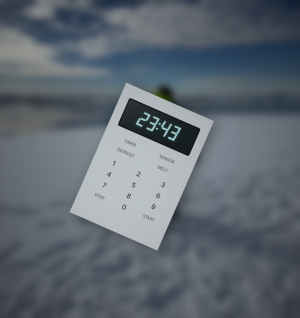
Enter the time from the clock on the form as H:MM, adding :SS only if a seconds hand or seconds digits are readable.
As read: 23:43
